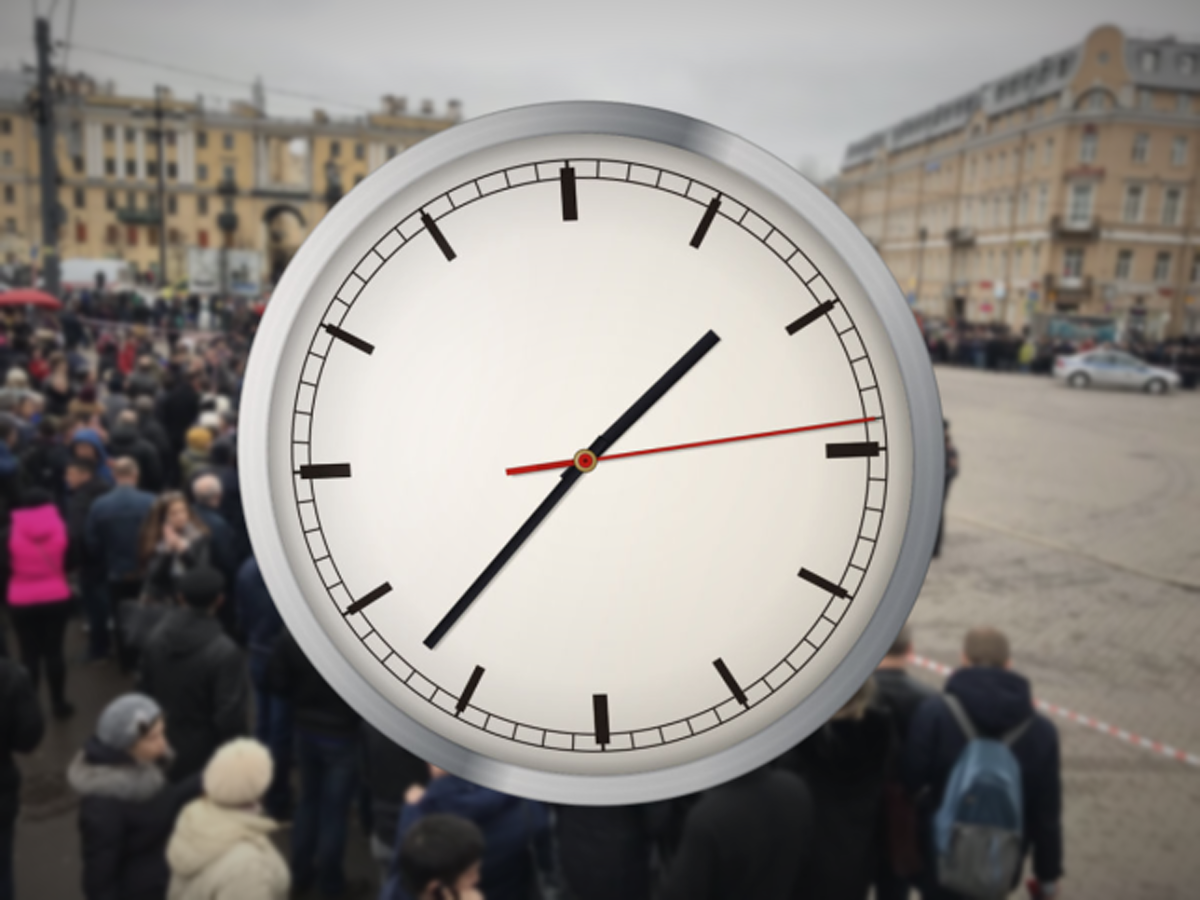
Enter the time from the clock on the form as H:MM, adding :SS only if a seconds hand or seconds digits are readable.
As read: 1:37:14
